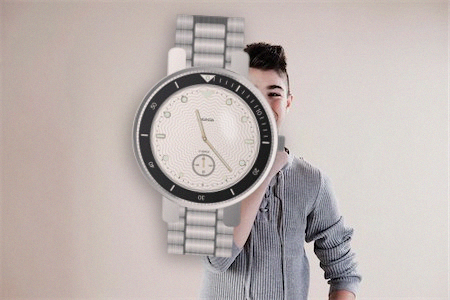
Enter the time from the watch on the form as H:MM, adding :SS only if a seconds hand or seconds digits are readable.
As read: 11:23
